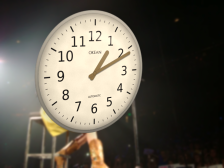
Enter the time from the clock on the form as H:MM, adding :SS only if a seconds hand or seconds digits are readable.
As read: 1:11
